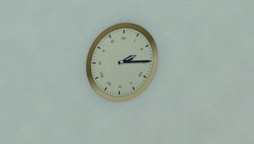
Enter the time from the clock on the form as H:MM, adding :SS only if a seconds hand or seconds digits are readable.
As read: 2:15
